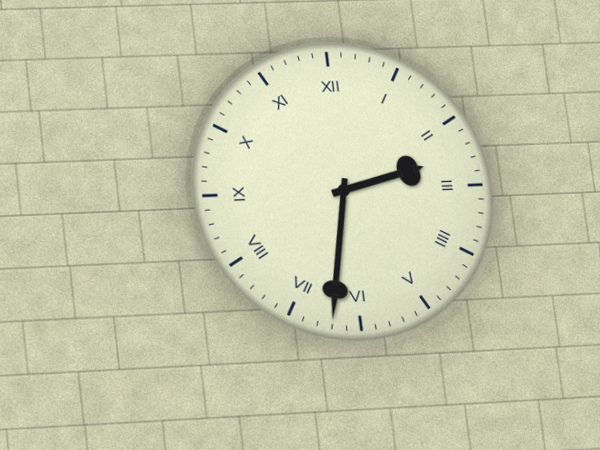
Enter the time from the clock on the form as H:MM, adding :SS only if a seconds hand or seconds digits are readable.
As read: 2:32
